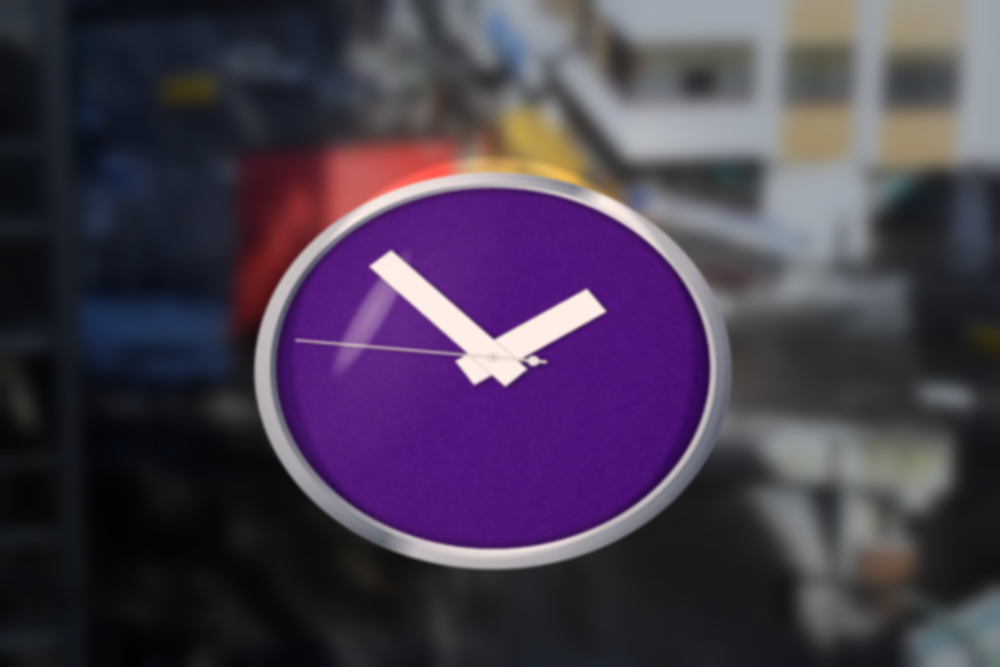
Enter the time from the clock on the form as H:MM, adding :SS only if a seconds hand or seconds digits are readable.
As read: 1:52:46
